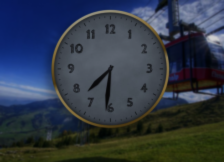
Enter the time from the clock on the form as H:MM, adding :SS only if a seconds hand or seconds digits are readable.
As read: 7:31
